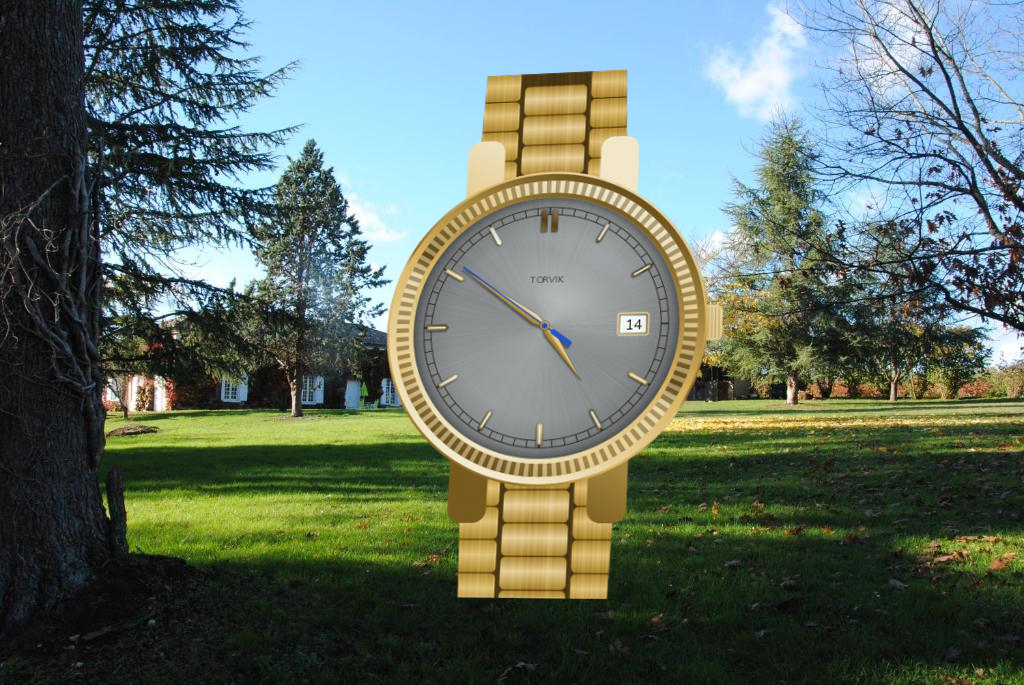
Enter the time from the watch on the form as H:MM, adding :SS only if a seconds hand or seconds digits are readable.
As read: 4:50:51
